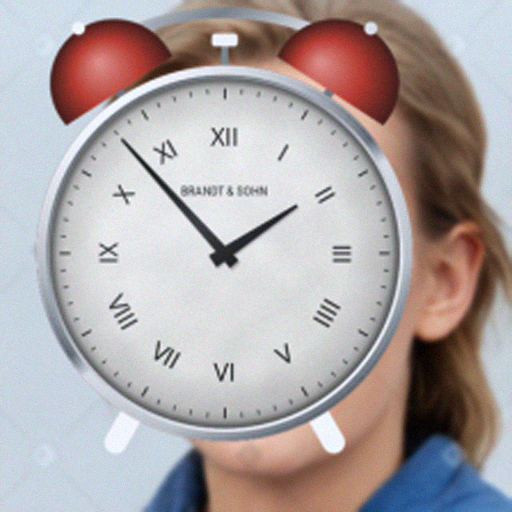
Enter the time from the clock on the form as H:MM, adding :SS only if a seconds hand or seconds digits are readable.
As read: 1:53
